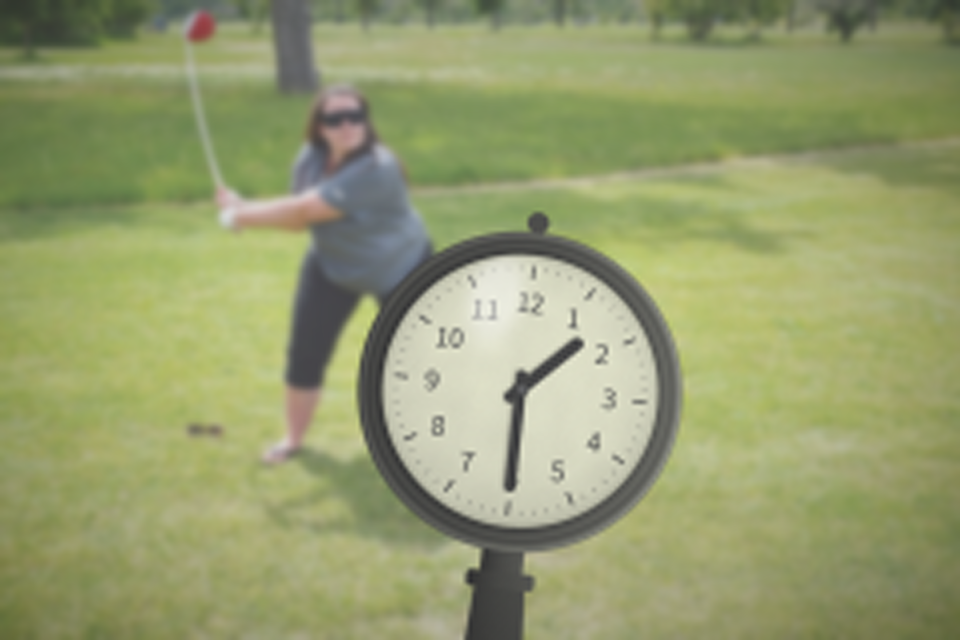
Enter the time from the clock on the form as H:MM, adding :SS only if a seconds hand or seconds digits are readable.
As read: 1:30
